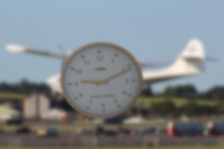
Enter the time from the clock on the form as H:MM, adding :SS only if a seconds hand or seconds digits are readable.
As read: 9:11
